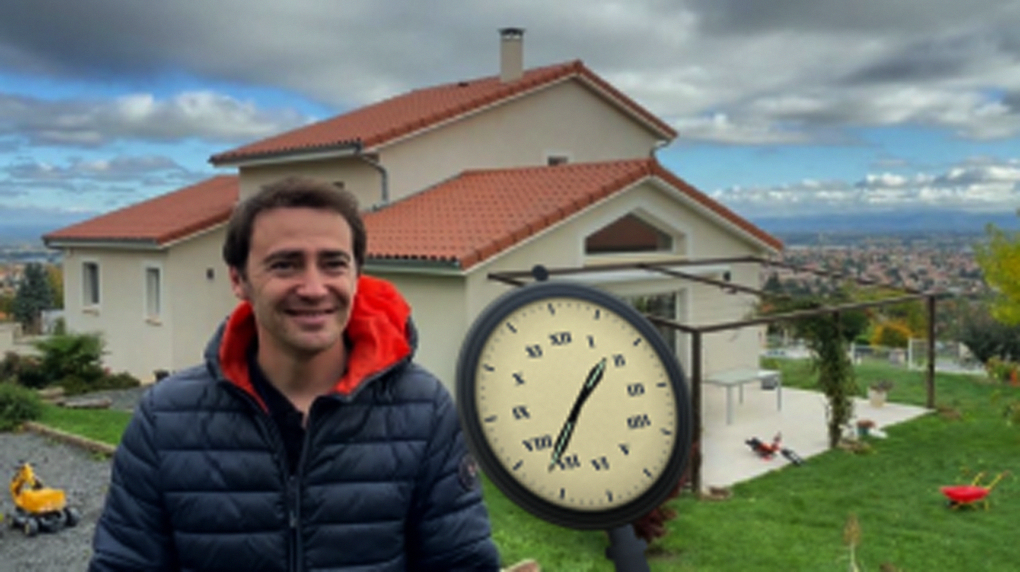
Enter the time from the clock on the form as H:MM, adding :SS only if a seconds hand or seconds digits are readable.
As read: 1:37
